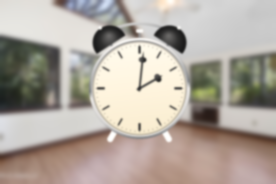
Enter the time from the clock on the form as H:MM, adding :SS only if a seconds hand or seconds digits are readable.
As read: 2:01
